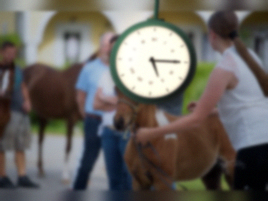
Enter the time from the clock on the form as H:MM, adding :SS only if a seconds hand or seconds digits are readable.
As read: 5:15
